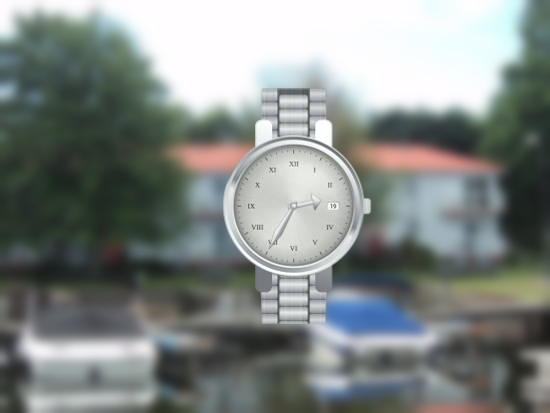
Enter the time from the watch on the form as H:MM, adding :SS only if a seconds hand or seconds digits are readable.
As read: 2:35
